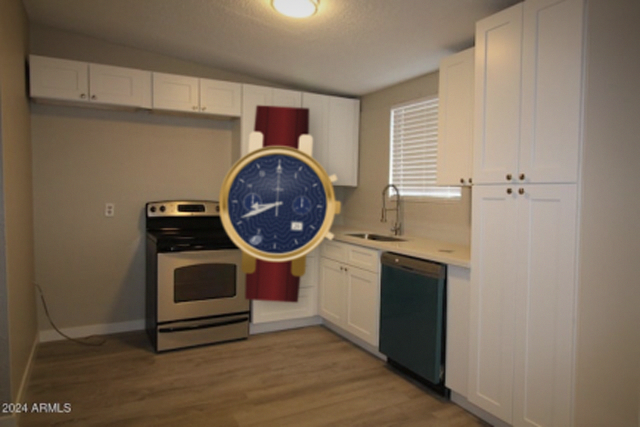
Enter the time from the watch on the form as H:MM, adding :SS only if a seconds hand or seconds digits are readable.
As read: 8:41
